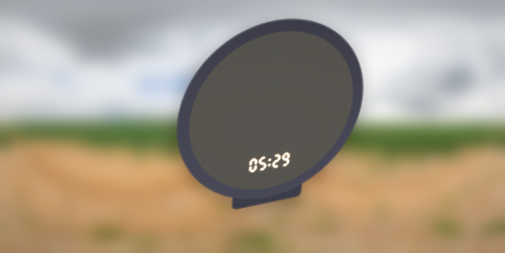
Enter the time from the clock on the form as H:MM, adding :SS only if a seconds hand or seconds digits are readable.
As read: 5:29
